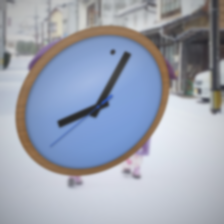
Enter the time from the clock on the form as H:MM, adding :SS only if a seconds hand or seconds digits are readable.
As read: 8:02:37
